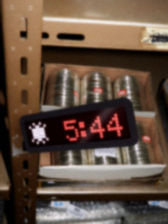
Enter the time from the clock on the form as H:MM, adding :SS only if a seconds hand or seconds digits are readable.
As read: 5:44
